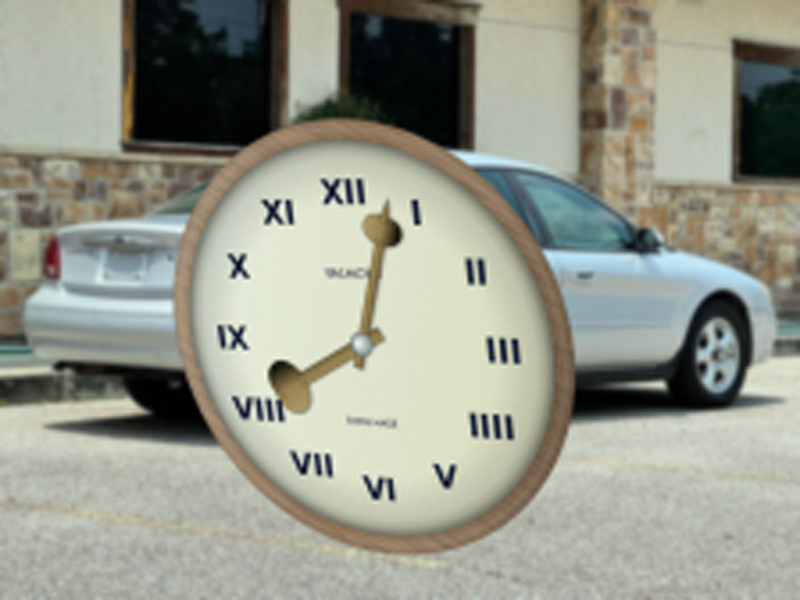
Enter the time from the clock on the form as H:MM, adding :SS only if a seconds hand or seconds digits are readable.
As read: 8:03
